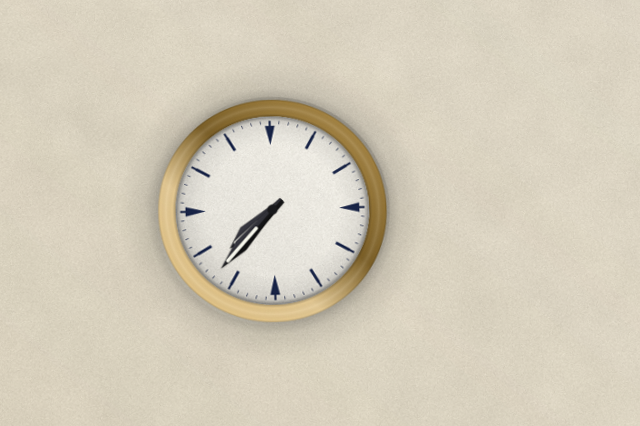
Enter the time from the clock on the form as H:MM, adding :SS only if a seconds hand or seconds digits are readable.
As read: 7:37
